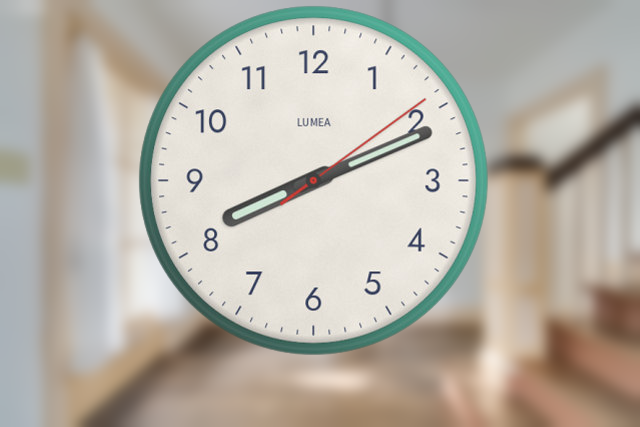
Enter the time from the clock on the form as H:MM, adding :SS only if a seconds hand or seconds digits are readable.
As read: 8:11:09
